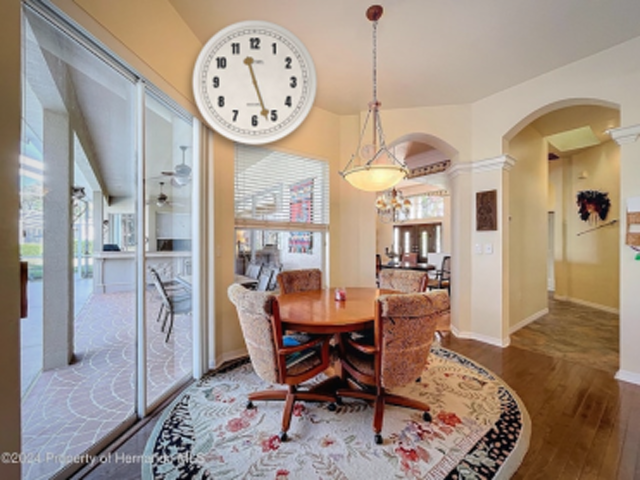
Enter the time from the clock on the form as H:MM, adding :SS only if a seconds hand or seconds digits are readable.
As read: 11:27
